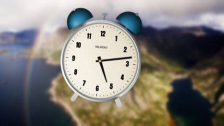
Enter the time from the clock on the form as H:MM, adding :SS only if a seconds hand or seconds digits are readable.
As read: 5:13
